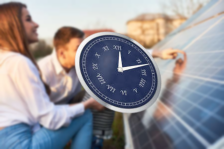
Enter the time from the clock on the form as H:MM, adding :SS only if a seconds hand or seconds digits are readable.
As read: 12:12
